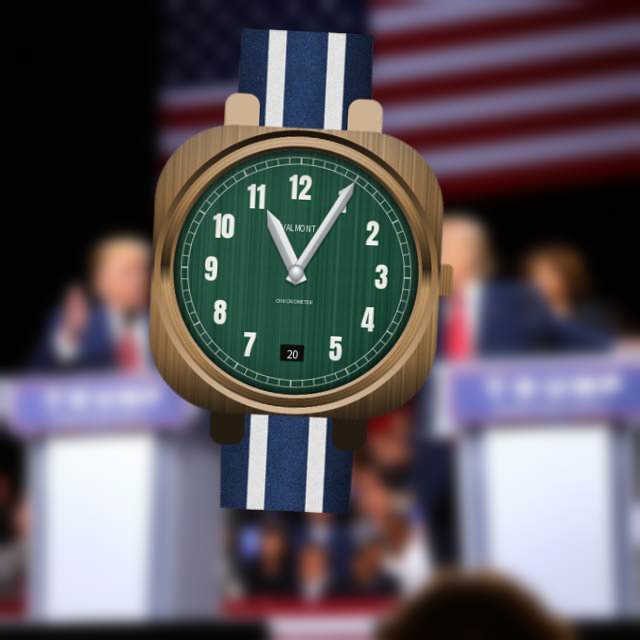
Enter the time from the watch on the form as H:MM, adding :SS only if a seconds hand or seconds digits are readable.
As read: 11:05
